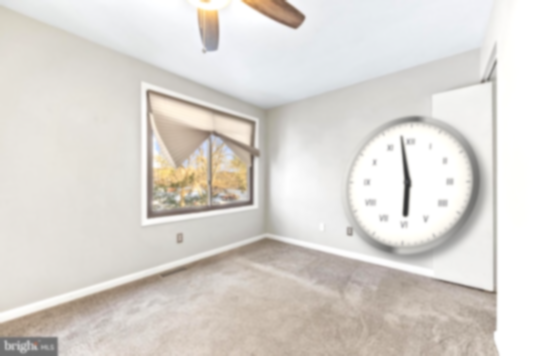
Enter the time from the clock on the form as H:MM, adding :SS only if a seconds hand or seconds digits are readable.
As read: 5:58
